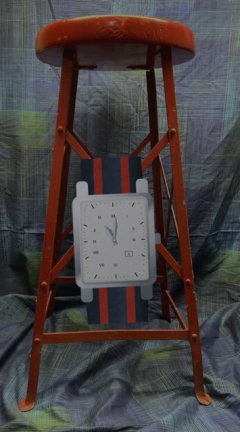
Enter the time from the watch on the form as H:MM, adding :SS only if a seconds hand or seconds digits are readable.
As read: 11:01
